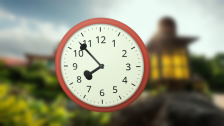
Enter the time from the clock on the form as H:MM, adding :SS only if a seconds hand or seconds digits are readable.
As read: 7:53
